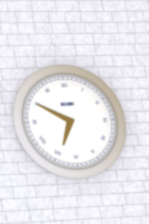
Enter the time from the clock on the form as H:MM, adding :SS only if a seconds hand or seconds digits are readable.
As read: 6:50
